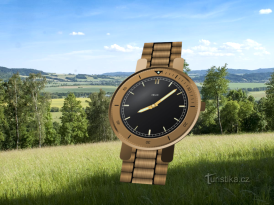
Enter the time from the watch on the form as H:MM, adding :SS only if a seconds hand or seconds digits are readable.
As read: 8:08
